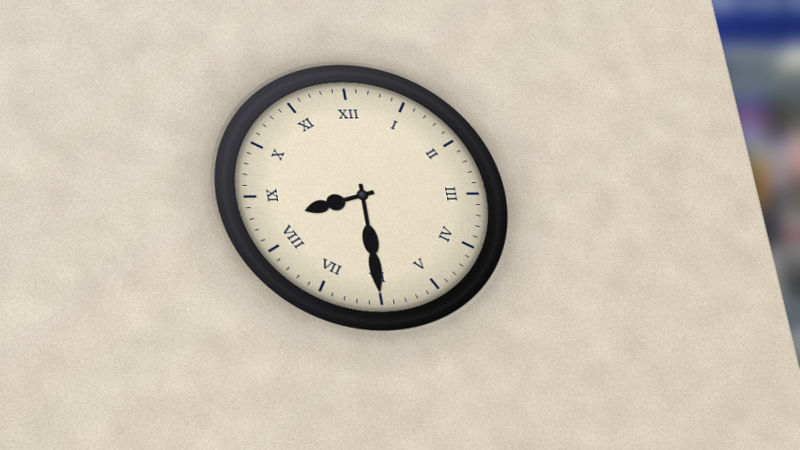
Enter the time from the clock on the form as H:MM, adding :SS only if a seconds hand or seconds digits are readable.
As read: 8:30
